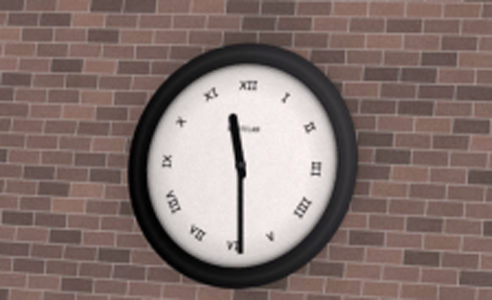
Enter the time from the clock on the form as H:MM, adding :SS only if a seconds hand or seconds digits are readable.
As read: 11:29
